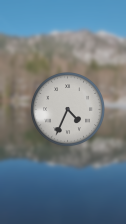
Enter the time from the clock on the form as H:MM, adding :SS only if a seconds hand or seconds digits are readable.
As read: 4:34
